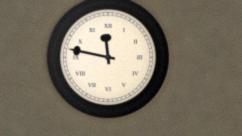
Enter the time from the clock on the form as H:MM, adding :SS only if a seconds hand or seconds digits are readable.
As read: 11:47
